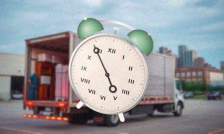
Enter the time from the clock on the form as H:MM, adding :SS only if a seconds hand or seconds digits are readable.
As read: 4:54
